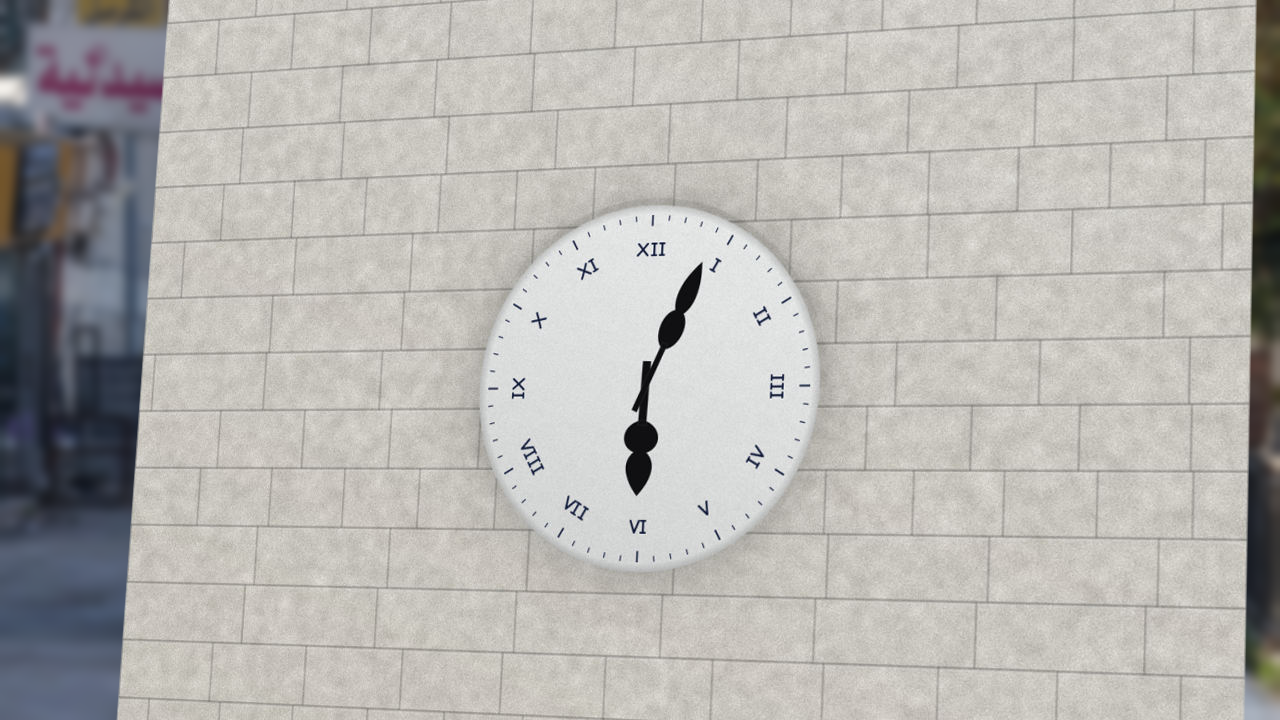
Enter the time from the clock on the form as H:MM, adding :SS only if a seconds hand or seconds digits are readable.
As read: 6:04
